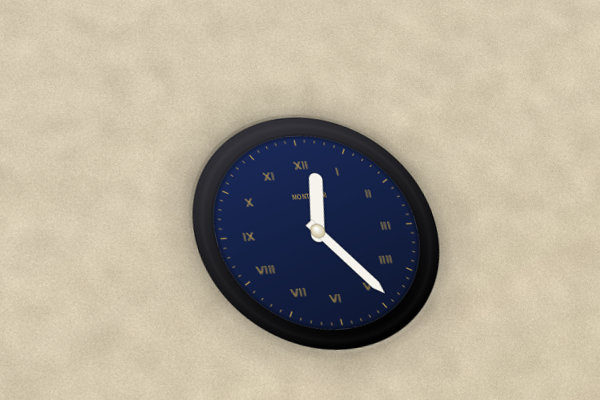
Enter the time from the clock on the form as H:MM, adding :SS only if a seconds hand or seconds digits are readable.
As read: 12:24
